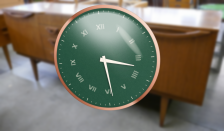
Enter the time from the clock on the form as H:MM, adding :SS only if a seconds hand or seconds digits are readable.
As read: 3:29
